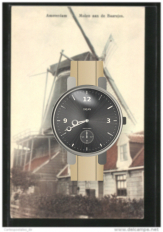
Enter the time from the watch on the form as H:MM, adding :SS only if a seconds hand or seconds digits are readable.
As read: 8:41
